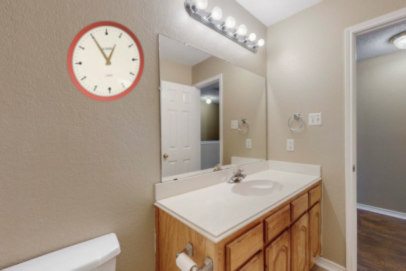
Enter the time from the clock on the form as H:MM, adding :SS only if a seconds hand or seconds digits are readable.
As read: 12:55
